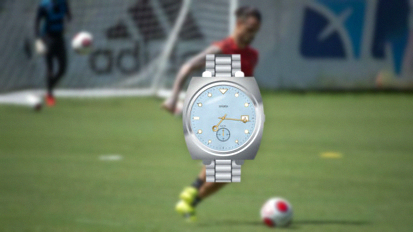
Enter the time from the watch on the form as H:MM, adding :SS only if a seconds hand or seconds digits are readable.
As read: 7:16
